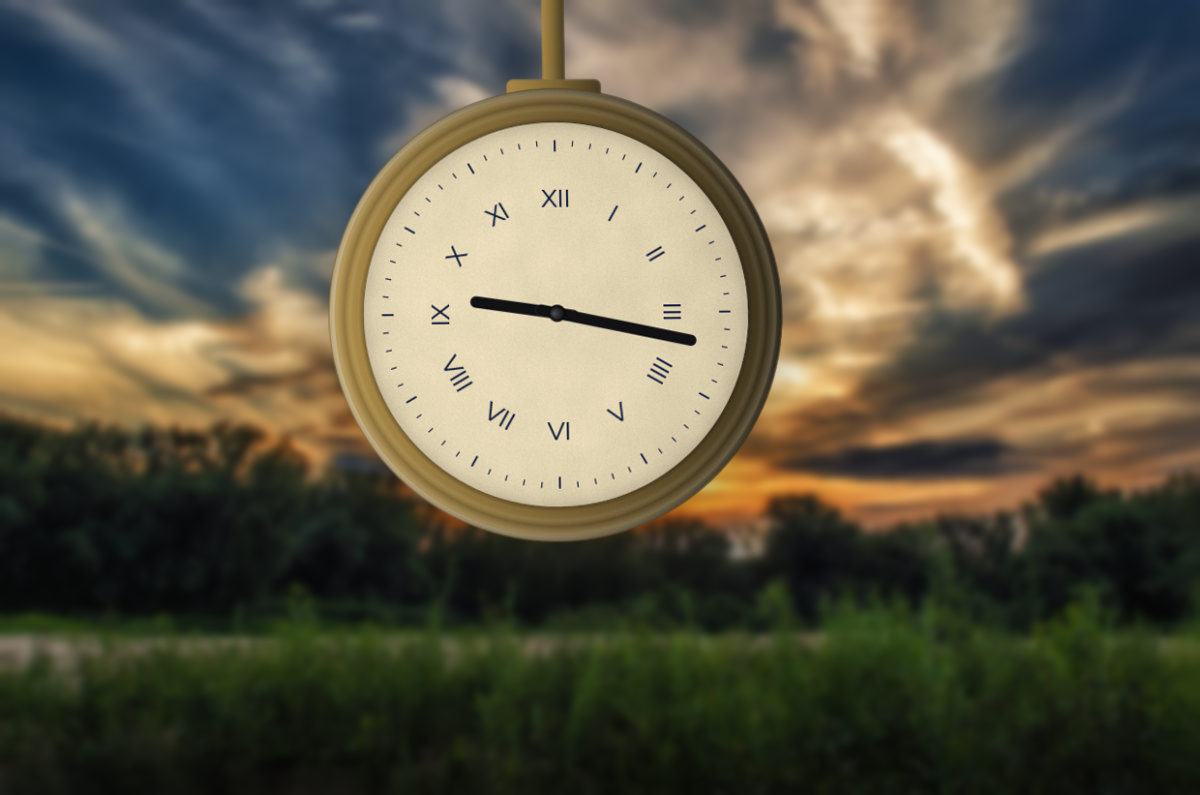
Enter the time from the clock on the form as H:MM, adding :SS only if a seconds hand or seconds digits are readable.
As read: 9:17
